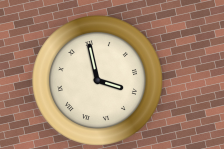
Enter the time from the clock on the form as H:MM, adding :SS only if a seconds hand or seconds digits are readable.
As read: 4:00
